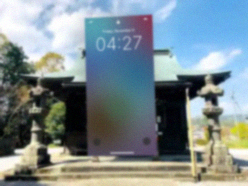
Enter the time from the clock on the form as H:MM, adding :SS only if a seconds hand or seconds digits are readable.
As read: 4:27
